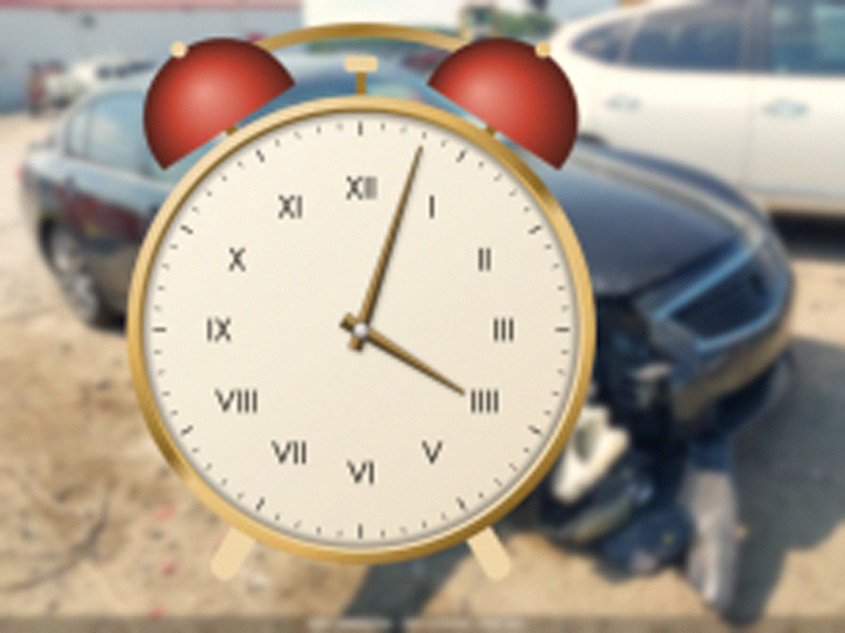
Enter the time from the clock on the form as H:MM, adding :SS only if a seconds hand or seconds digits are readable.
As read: 4:03
